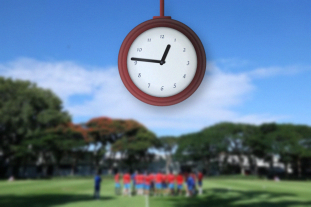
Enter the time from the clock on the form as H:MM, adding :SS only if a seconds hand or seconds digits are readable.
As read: 12:46
